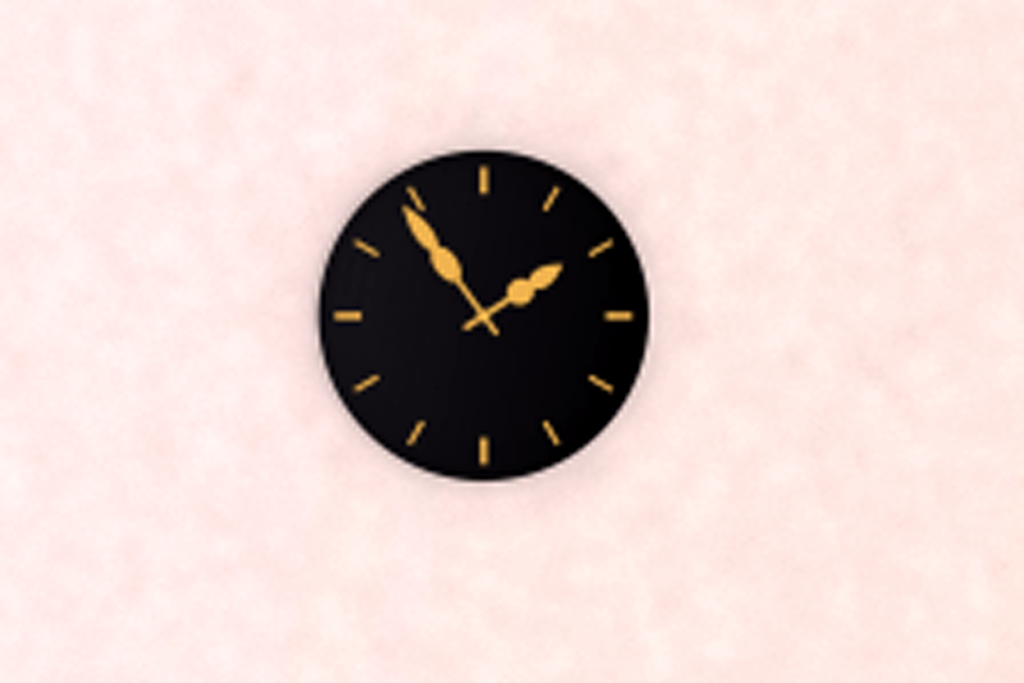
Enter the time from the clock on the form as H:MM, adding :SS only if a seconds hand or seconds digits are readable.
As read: 1:54
